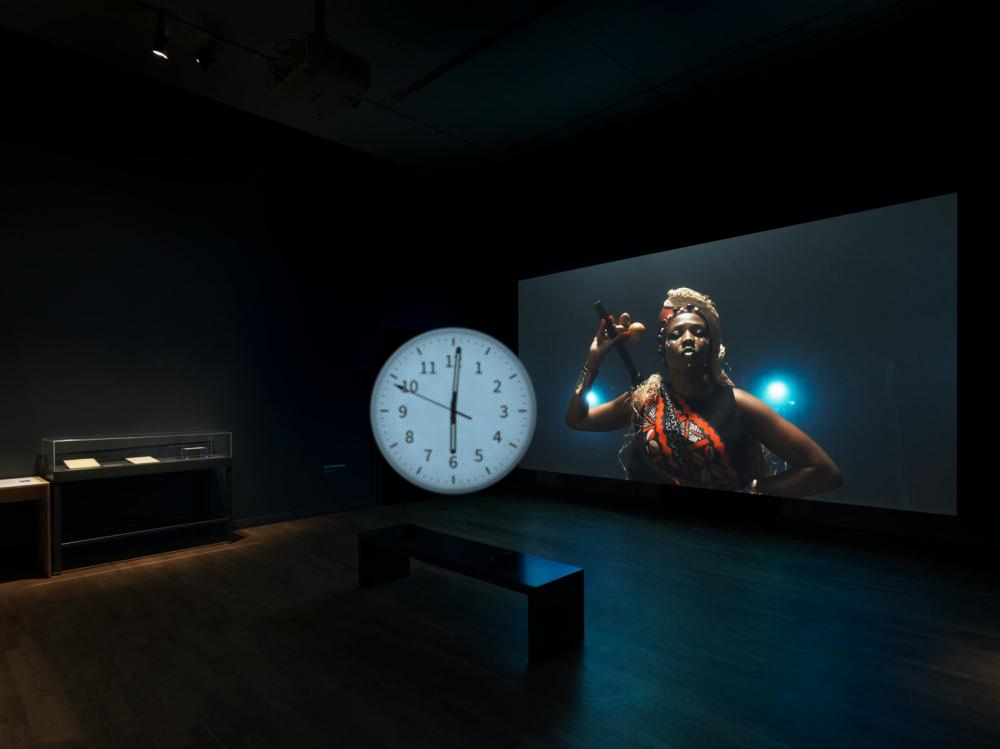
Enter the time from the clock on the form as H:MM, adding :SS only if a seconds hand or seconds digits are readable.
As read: 6:00:49
